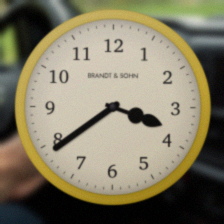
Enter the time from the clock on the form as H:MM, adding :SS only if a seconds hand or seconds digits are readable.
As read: 3:39
